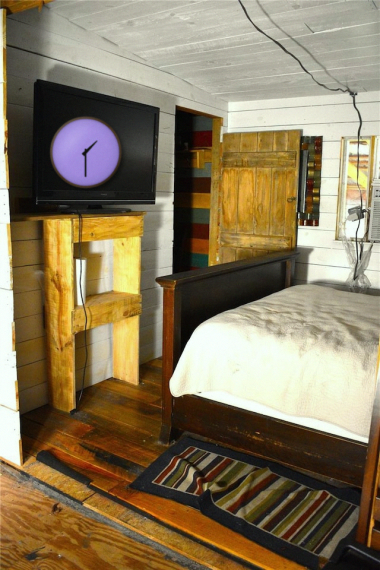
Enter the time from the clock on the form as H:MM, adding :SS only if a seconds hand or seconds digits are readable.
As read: 1:30
